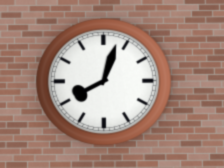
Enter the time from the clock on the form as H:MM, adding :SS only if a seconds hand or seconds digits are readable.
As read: 8:03
